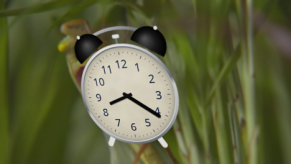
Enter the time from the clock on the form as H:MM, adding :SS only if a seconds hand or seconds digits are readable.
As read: 8:21
